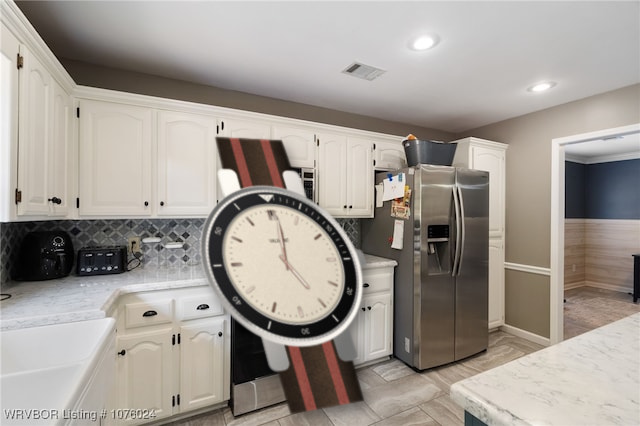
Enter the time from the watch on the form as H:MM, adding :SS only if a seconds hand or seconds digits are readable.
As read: 5:01
